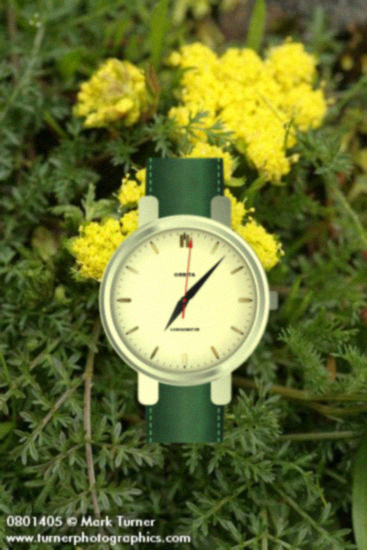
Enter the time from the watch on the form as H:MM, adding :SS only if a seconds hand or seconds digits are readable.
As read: 7:07:01
